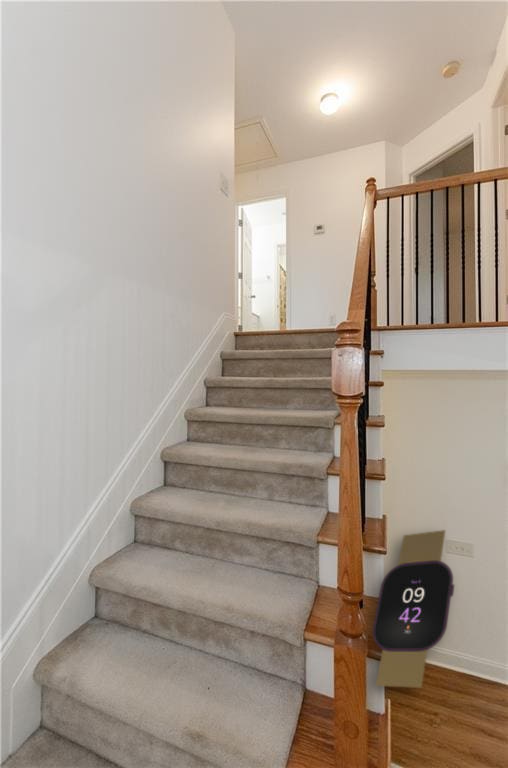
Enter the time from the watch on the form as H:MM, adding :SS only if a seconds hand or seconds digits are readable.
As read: 9:42
